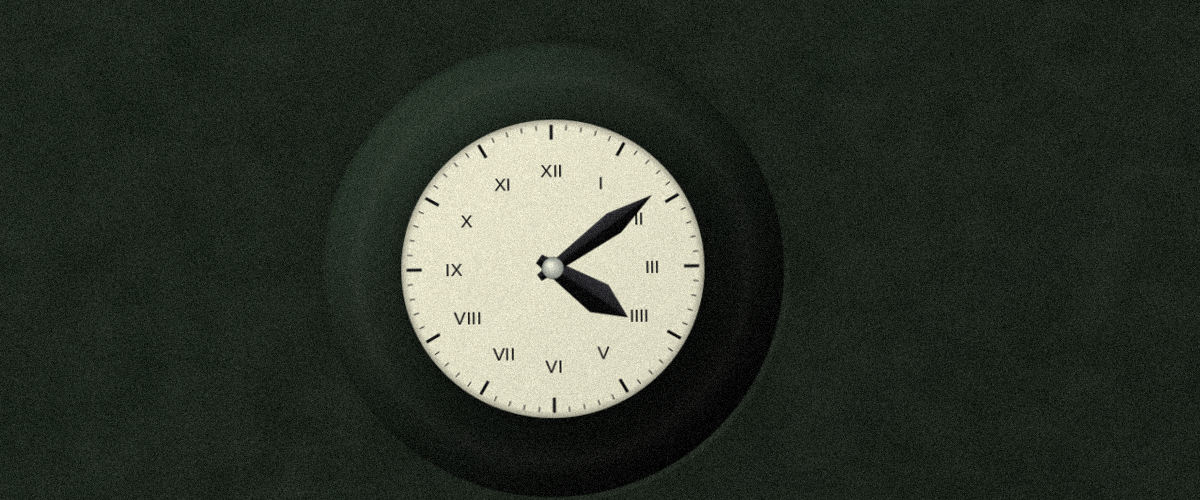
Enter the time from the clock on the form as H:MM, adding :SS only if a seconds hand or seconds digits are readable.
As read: 4:09
